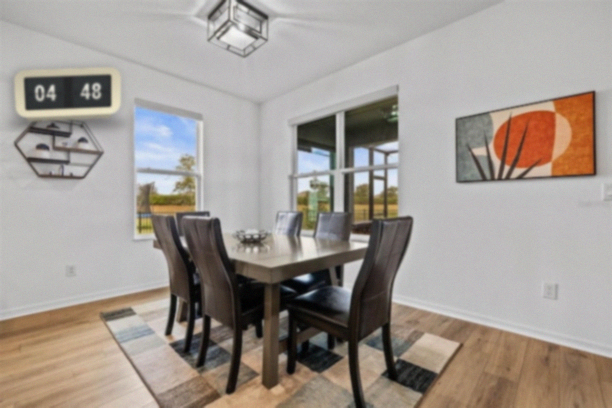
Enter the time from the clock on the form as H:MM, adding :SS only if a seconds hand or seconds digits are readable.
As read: 4:48
